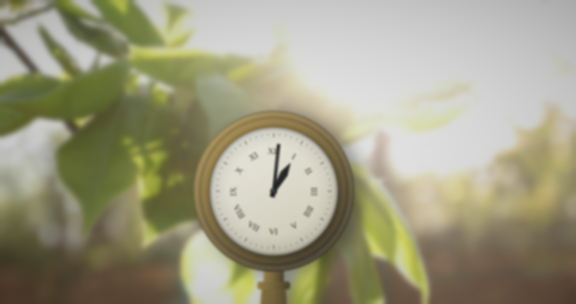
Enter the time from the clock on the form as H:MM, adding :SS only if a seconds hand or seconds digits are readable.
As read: 1:01
